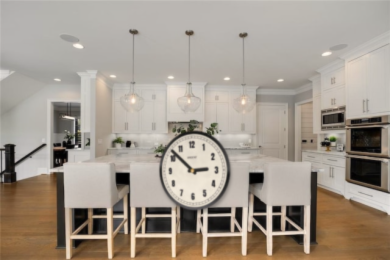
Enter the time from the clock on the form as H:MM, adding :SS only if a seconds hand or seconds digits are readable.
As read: 2:52
